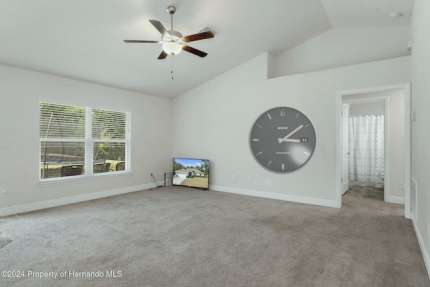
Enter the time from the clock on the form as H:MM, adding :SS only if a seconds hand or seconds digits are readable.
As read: 3:09
